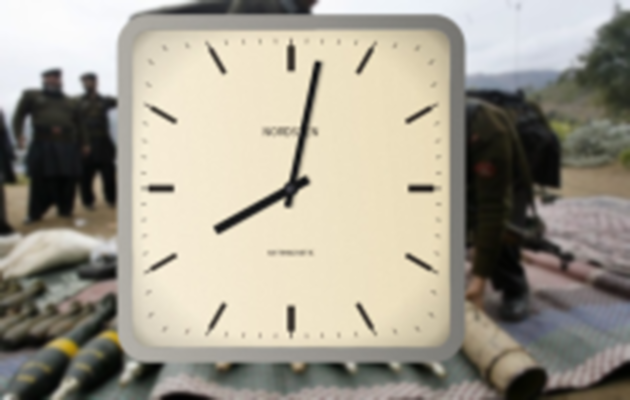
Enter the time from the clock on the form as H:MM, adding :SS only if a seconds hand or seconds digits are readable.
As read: 8:02
